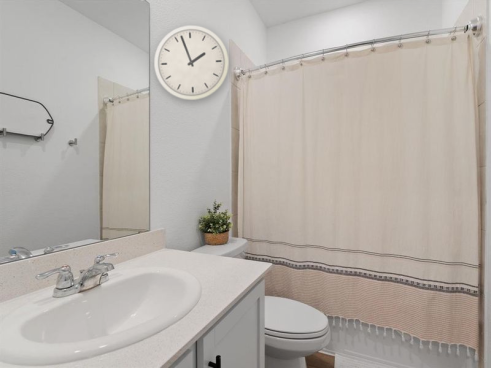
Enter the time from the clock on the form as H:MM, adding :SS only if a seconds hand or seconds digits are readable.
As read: 1:57
